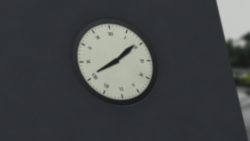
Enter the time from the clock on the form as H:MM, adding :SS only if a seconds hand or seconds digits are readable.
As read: 8:09
